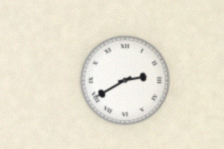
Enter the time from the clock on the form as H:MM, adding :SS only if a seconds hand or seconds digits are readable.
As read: 2:40
